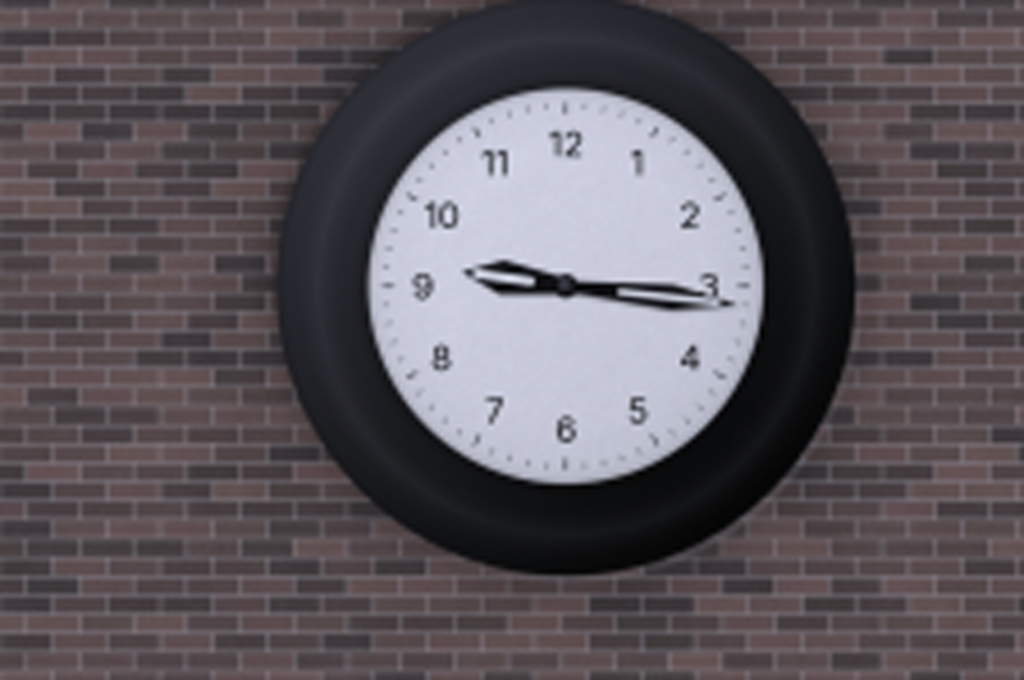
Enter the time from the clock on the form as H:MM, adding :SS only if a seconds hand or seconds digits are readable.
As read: 9:16
